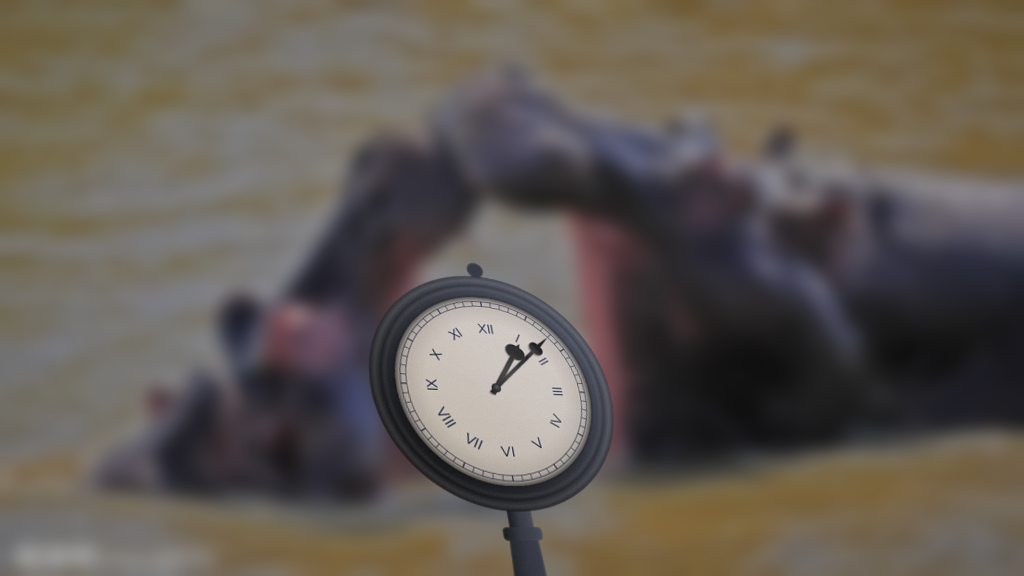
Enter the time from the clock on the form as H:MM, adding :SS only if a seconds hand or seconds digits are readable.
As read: 1:08
